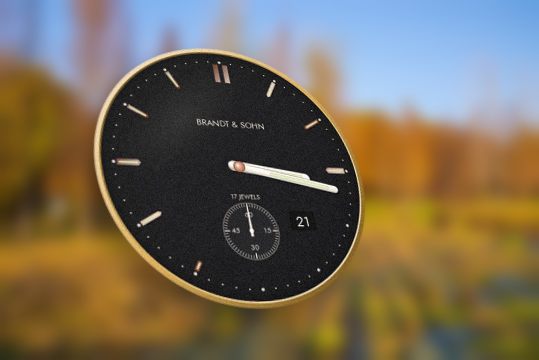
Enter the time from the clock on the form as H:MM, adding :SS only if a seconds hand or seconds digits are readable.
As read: 3:17
